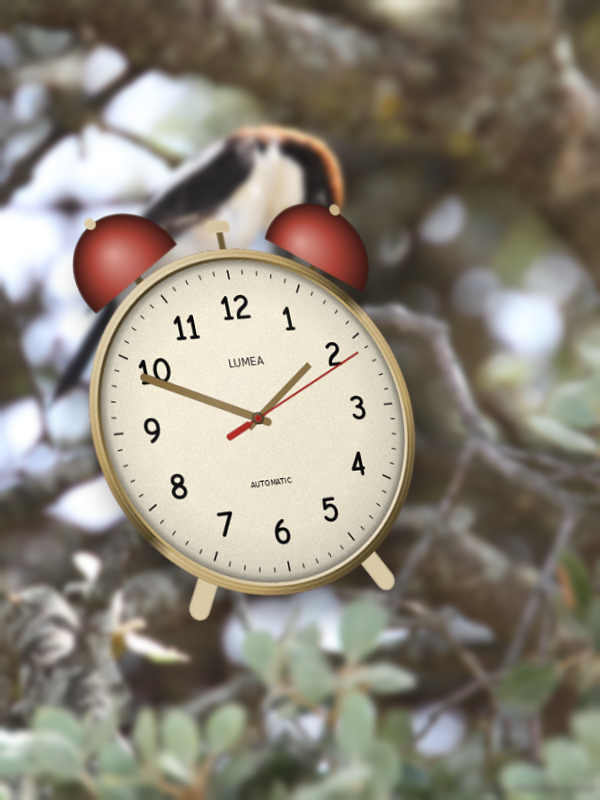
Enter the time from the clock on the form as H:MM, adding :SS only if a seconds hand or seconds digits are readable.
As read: 1:49:11
